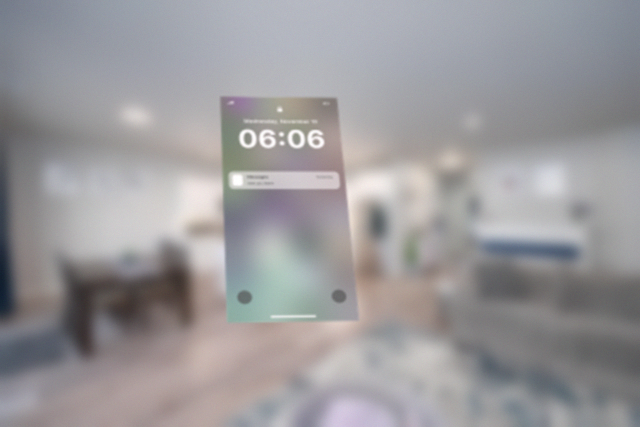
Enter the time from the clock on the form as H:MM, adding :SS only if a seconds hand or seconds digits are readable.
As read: 6:06
